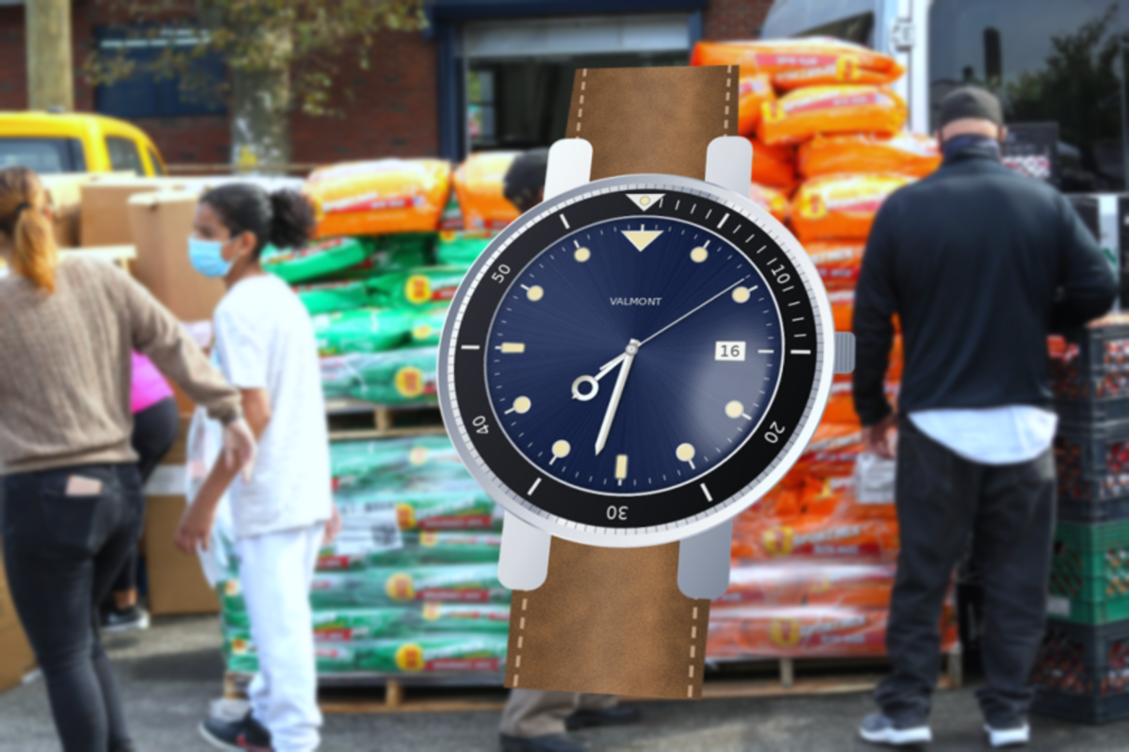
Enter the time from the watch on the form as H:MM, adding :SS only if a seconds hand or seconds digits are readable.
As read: 7:32:09
